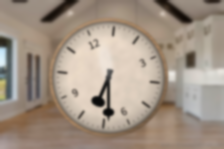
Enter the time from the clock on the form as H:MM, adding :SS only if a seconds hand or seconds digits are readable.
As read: 7:34
